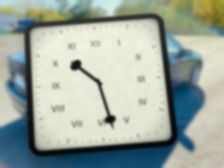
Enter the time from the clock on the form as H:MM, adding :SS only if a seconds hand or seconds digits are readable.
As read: 10:28
